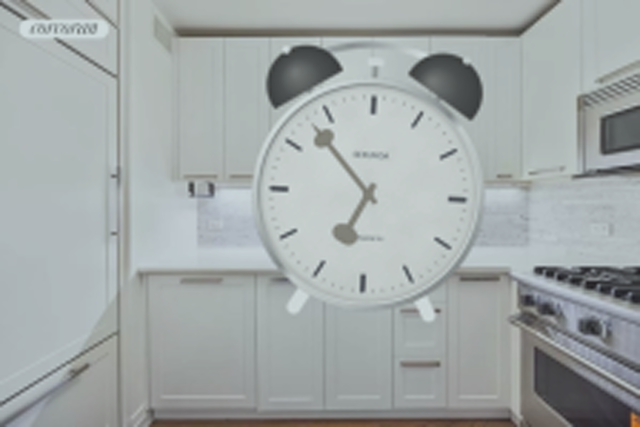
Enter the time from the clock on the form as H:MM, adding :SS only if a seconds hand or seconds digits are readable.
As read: 6:53
